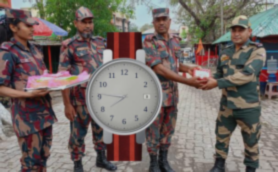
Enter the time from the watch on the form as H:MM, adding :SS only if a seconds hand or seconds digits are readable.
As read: 7:46
